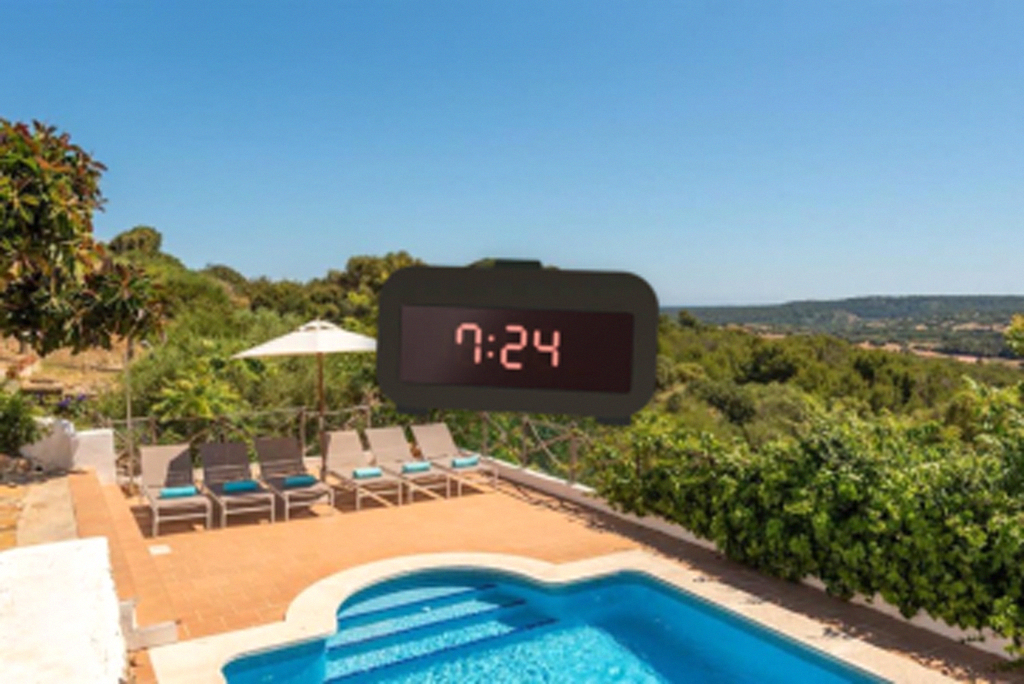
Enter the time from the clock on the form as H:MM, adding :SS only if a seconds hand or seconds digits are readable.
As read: 7:24
